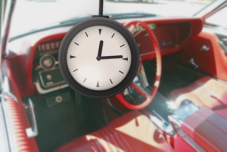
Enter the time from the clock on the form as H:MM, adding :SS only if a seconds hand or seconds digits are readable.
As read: 12:14
